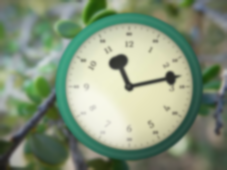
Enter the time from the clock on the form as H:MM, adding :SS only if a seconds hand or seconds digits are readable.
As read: 11:13
